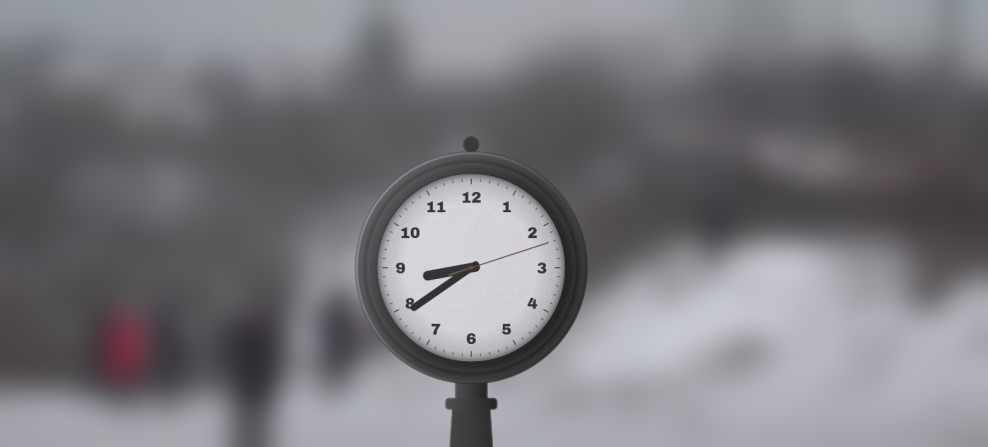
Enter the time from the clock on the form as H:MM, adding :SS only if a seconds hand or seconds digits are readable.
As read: 8:39:12
